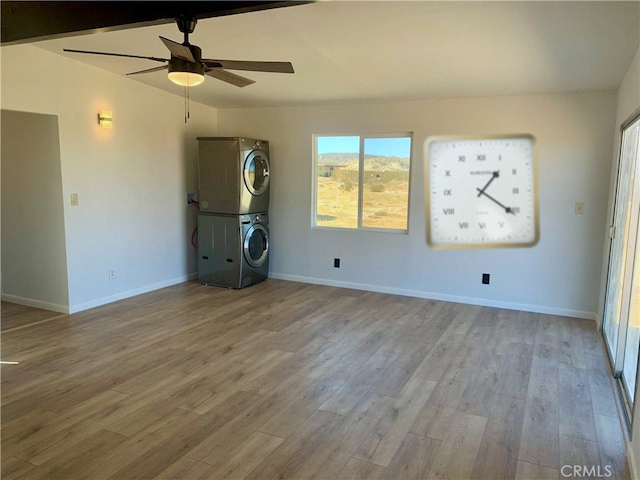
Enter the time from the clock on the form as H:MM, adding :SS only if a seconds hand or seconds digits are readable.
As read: 1:21
